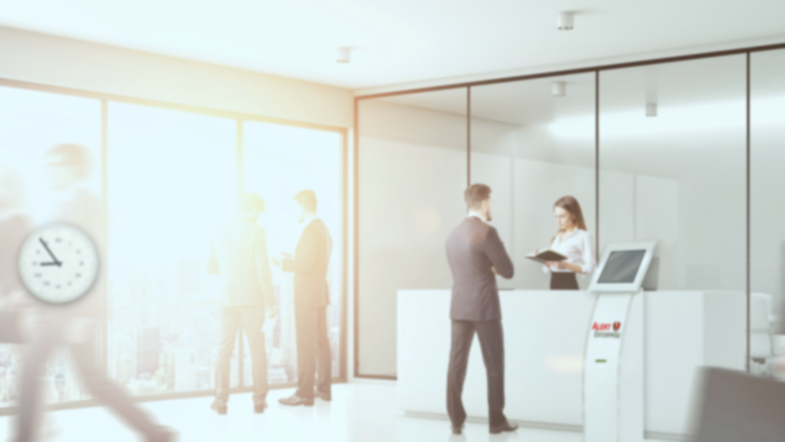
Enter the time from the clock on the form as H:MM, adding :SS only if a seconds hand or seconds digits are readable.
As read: 8:54
